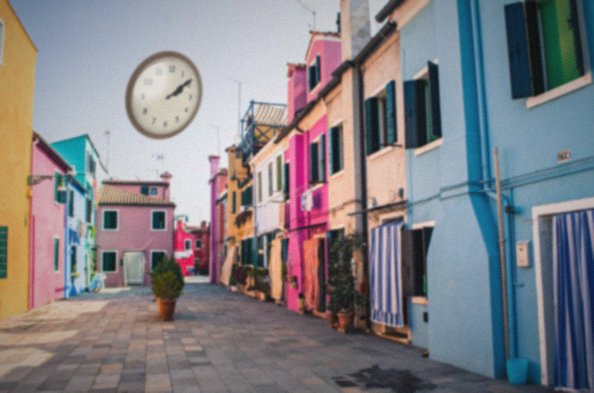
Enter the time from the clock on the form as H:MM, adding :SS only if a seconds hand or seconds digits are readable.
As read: 2:09
